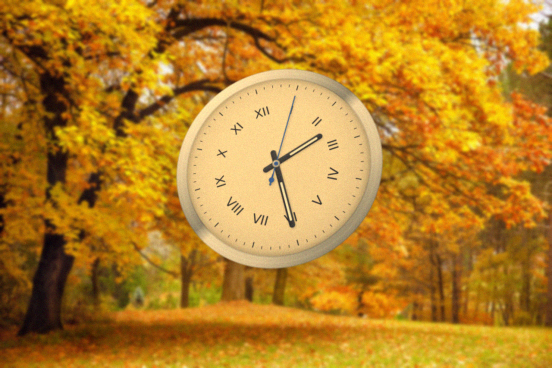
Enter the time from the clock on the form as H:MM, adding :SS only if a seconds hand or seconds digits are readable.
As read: 2:30:05
